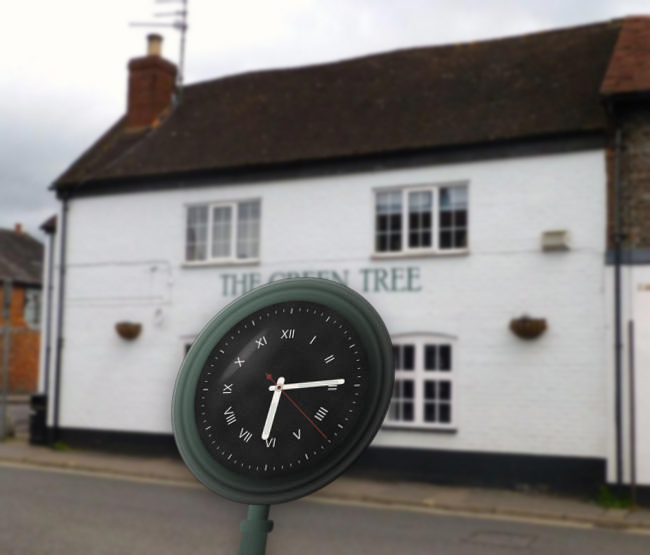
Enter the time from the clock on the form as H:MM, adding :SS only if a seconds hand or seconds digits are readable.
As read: 6:14:22
